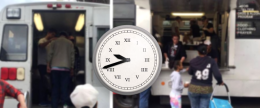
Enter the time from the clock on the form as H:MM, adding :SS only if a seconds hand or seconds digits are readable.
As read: 9:42
